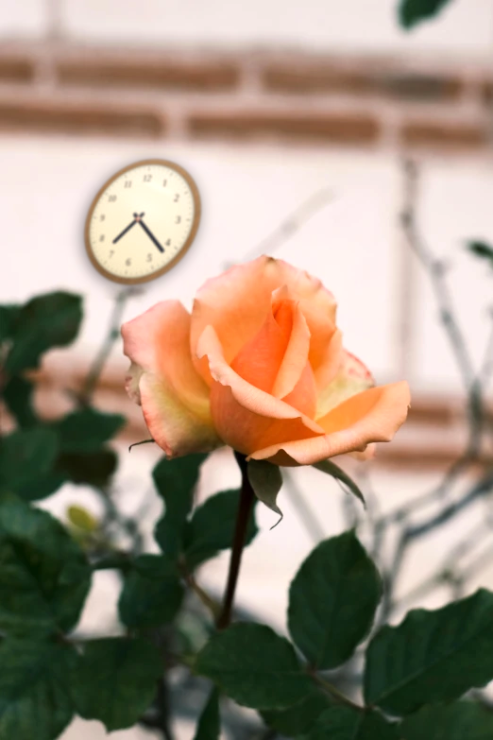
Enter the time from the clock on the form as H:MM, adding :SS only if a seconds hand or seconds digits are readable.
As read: 7:22
